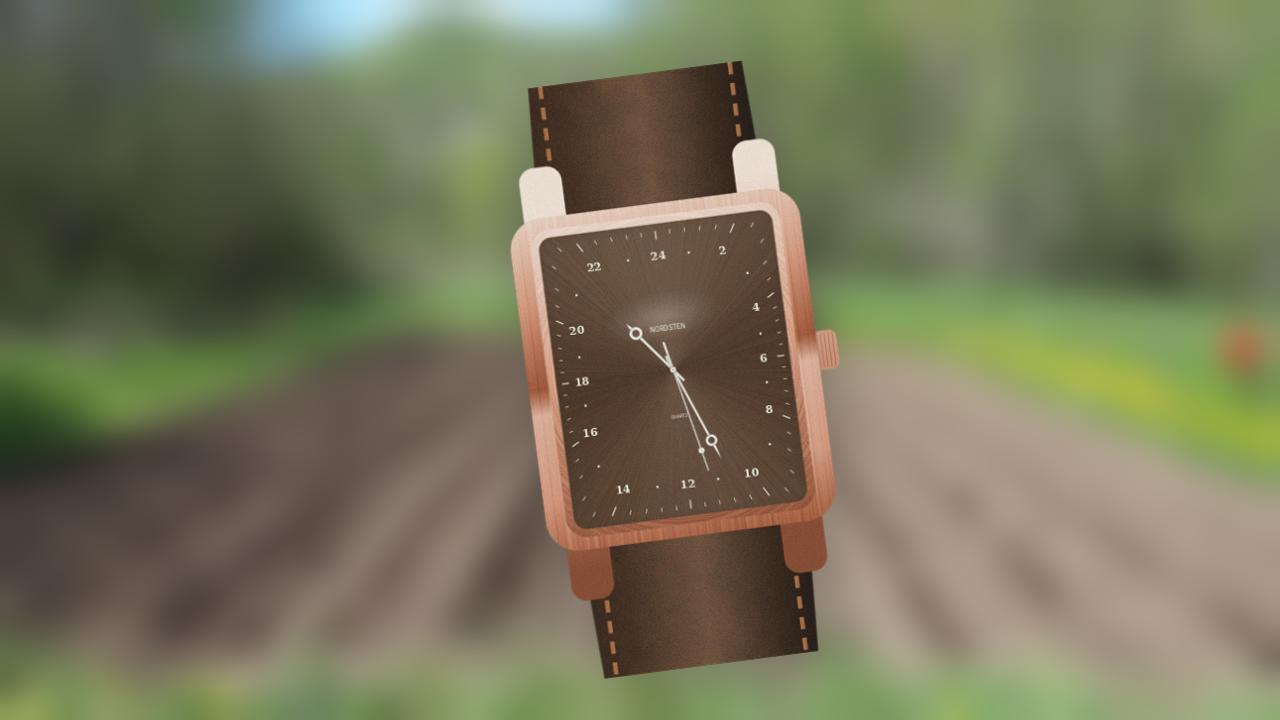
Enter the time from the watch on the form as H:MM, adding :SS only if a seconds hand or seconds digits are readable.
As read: 21:26:28
